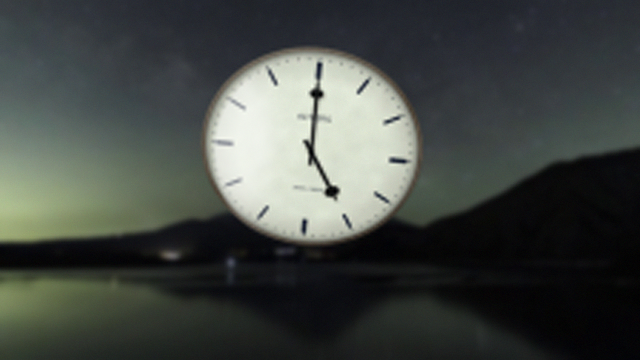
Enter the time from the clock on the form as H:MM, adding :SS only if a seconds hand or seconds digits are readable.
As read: 5:00
